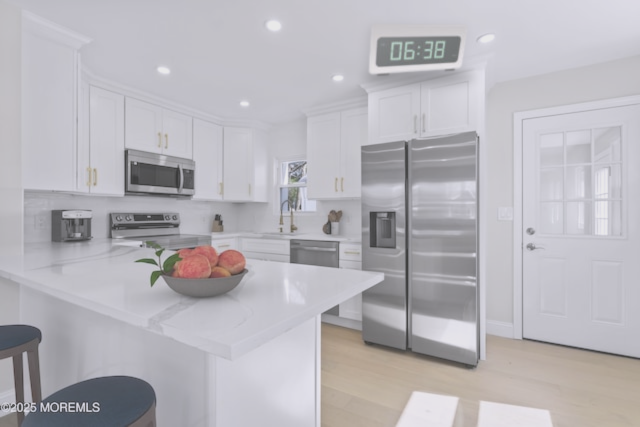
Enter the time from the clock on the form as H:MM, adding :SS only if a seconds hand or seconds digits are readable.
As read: 6:38
